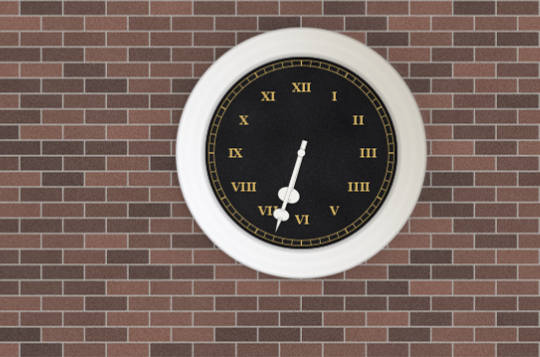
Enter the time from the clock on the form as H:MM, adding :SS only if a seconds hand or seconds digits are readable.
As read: 6:33
